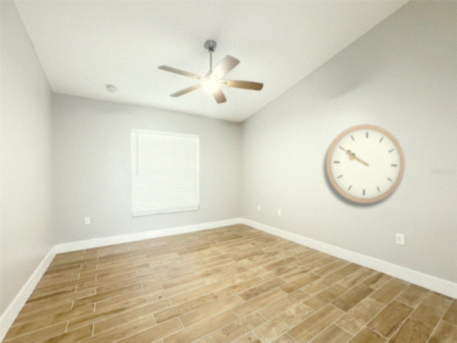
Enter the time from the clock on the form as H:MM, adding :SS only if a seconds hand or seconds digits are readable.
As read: 9:50
